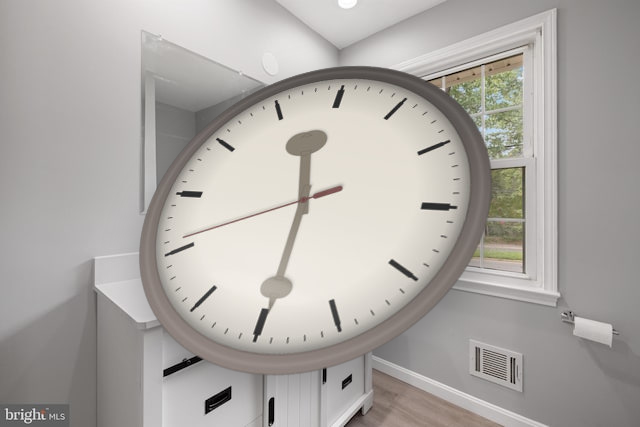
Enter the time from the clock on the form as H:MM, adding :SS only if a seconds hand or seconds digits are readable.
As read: 11:29:41
